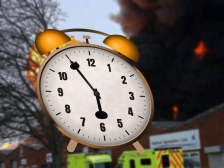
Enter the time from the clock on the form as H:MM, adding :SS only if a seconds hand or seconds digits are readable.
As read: 5:55
